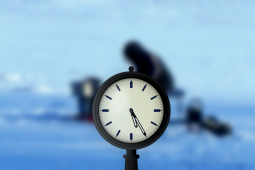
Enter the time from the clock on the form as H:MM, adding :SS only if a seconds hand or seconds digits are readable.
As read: 5:25
